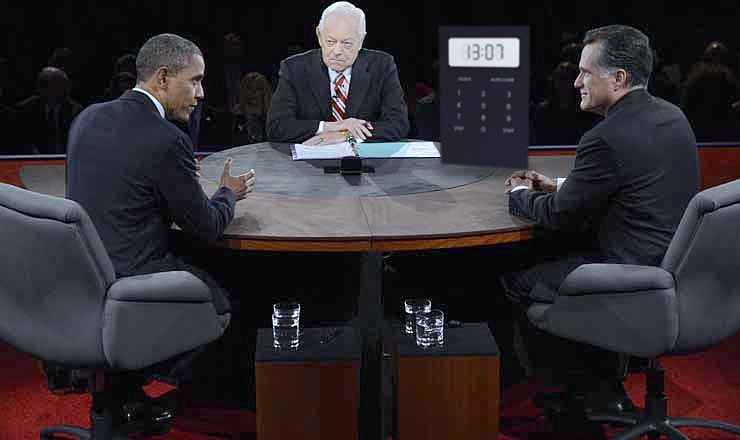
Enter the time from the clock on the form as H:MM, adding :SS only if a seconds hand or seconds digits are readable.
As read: 13:07
